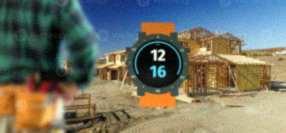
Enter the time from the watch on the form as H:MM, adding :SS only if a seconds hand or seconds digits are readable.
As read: 12:16
